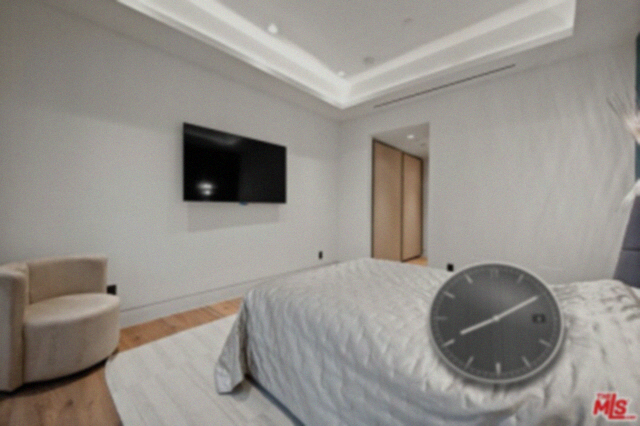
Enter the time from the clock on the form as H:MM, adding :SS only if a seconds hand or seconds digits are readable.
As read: 8:10
